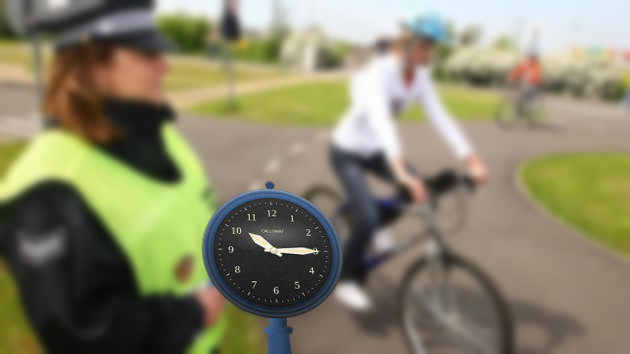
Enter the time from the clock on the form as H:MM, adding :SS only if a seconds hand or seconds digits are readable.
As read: 10:15
